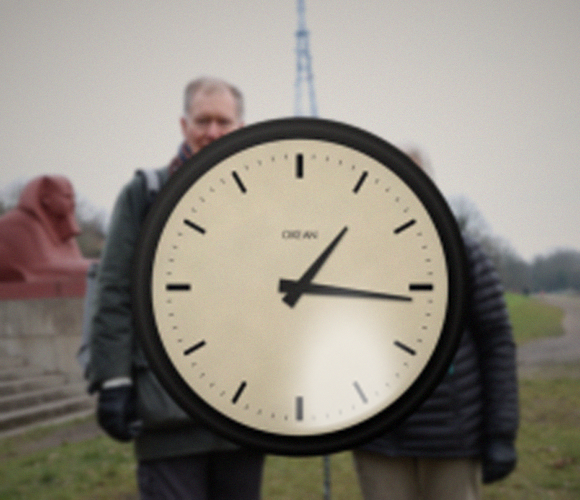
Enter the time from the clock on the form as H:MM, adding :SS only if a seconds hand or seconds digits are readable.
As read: 1:16
